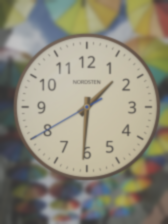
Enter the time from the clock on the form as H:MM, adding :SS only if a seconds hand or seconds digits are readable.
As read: 1:30:40
